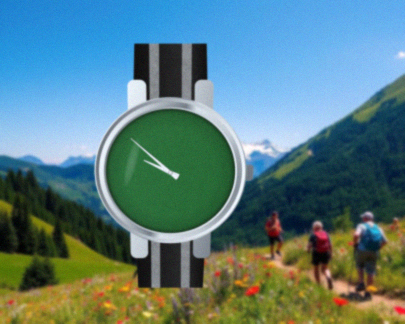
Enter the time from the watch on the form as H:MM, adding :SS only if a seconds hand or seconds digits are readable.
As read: 9:52
